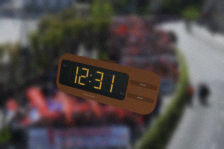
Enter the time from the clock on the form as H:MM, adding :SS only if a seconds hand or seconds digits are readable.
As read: 12:31
